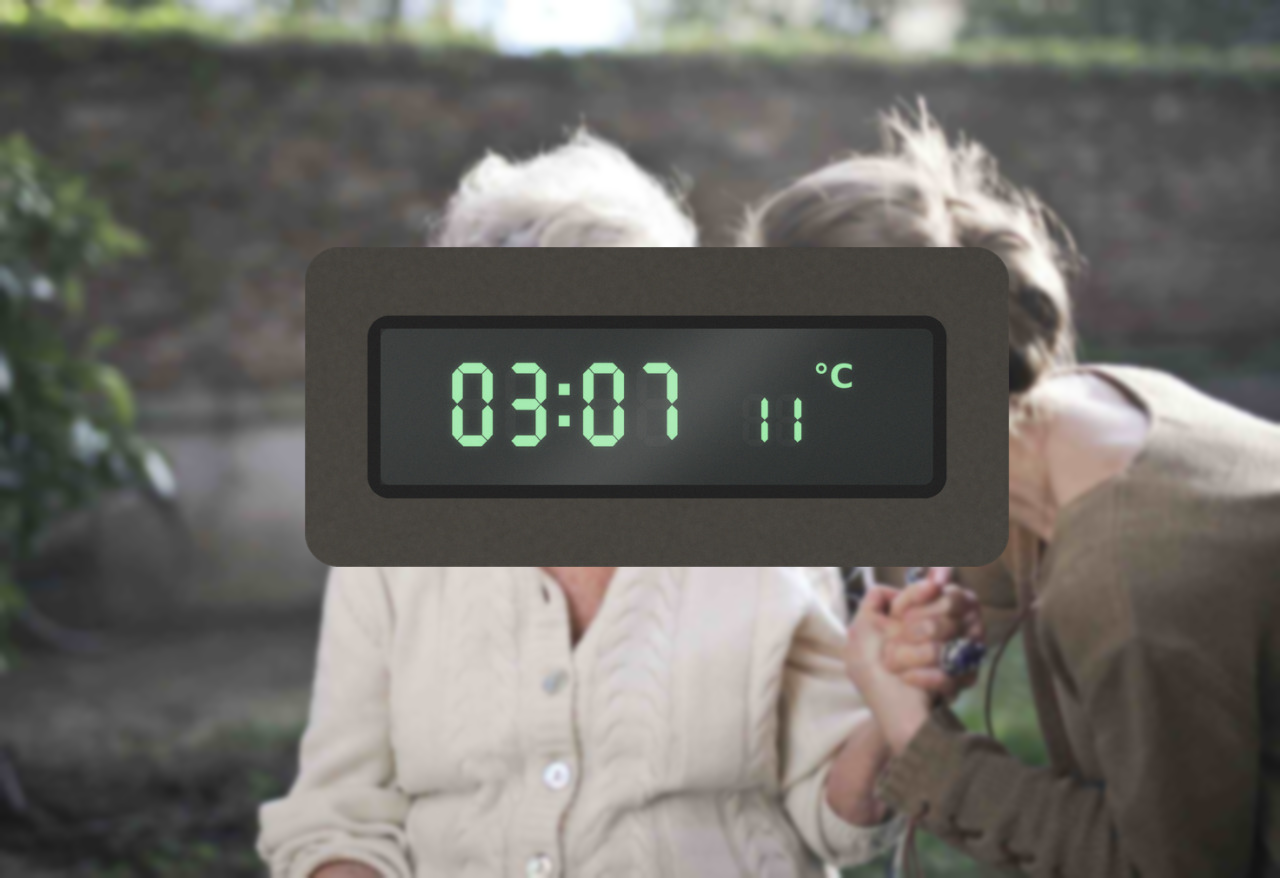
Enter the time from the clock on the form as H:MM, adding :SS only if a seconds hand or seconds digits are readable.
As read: 3:07
